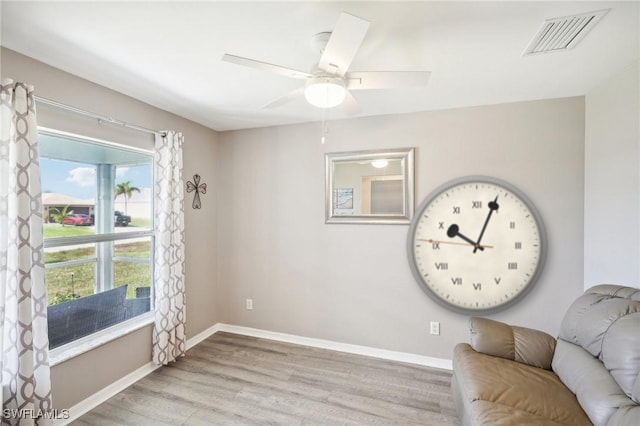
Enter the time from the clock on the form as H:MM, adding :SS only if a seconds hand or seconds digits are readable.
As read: 10:03:46
